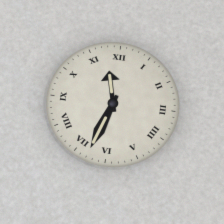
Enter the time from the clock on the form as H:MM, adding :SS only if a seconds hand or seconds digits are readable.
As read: 11:33
